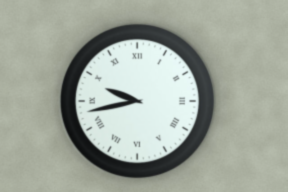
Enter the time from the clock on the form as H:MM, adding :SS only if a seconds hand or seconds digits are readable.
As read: 9:43
